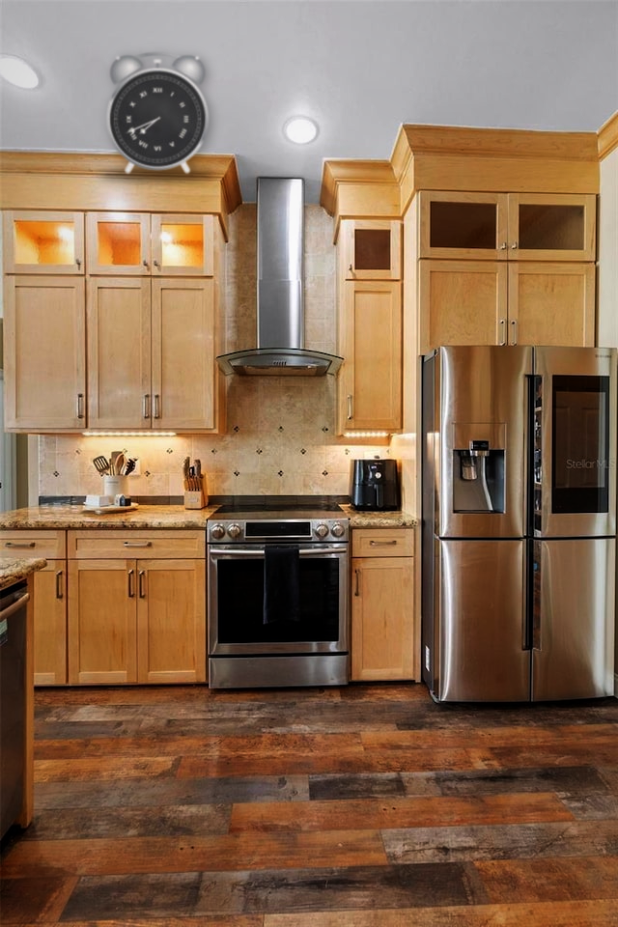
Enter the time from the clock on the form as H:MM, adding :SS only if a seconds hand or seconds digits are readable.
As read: 7:41
